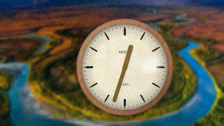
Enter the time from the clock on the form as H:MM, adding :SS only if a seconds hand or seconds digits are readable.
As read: 12:33
